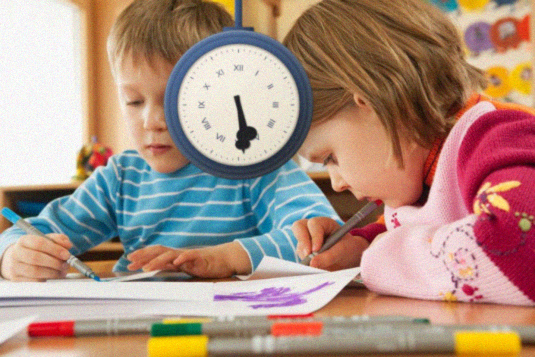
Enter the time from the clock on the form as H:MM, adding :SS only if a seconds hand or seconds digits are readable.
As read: 5:29
